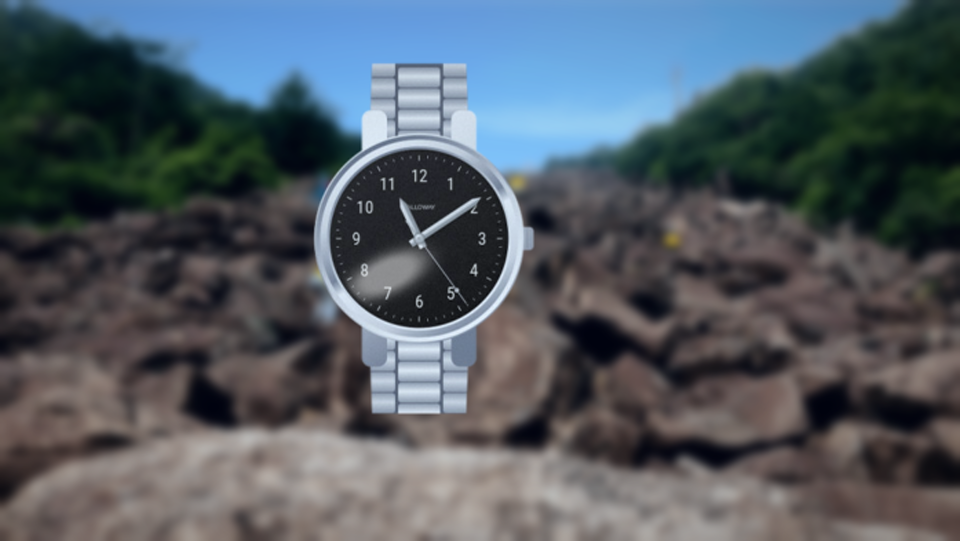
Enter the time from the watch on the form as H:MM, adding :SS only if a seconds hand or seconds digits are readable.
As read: 11:09:24
